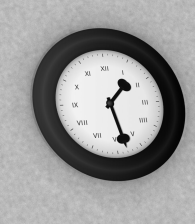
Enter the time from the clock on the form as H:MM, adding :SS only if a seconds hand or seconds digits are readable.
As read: 1:28
